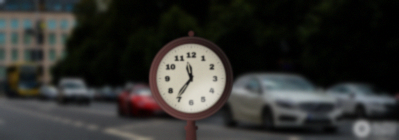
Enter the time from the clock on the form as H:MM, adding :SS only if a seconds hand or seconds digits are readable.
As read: 11:36
